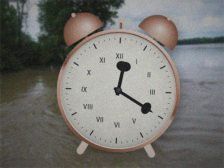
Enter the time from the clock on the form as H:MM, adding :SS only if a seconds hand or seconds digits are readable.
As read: 12:20
